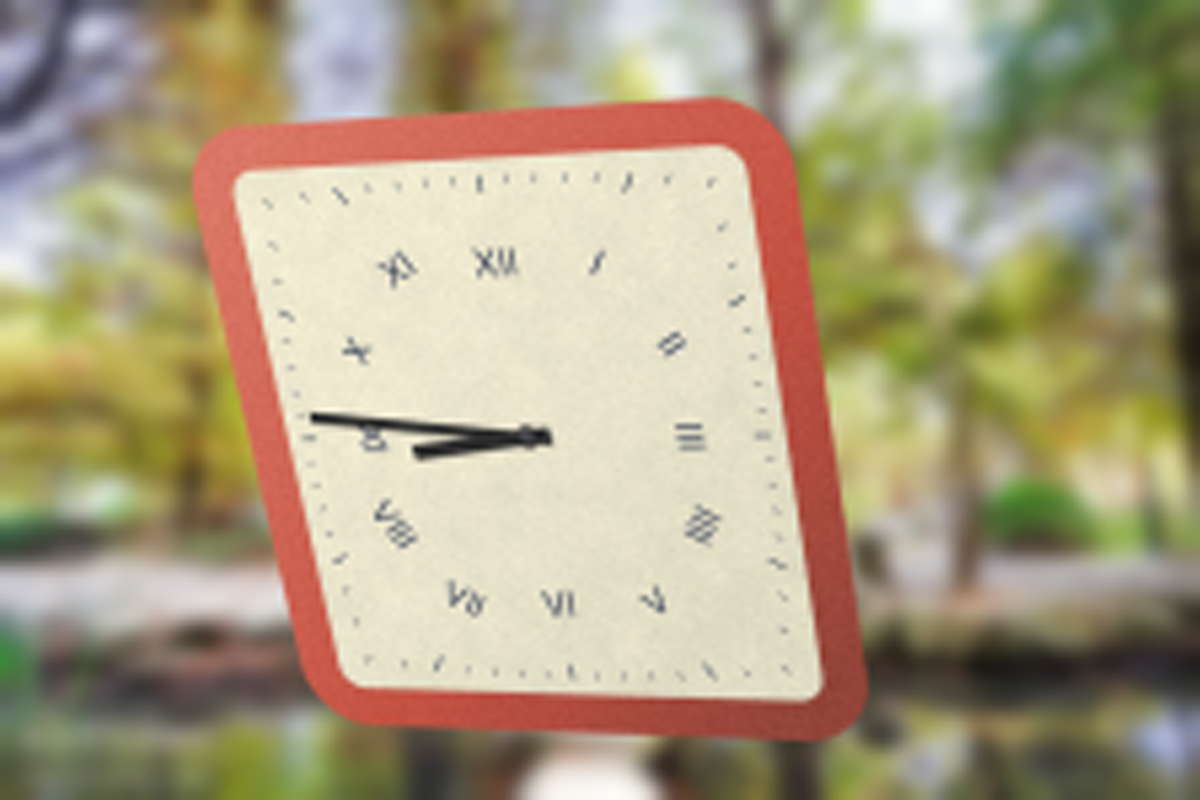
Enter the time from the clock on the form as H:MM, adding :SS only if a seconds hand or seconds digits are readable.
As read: 8:46
